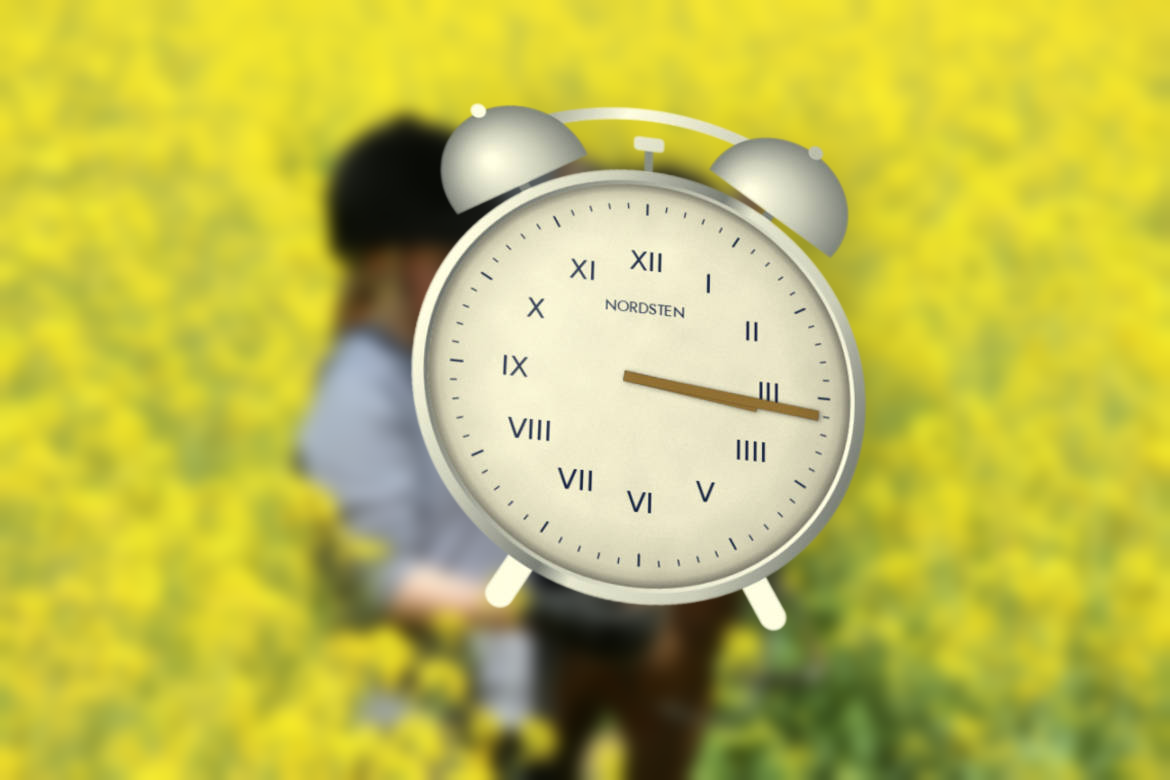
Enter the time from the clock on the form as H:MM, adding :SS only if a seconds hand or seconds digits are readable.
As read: 3:16
